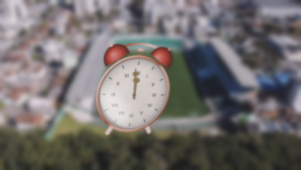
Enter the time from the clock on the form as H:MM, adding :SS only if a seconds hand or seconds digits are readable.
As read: 11:59
